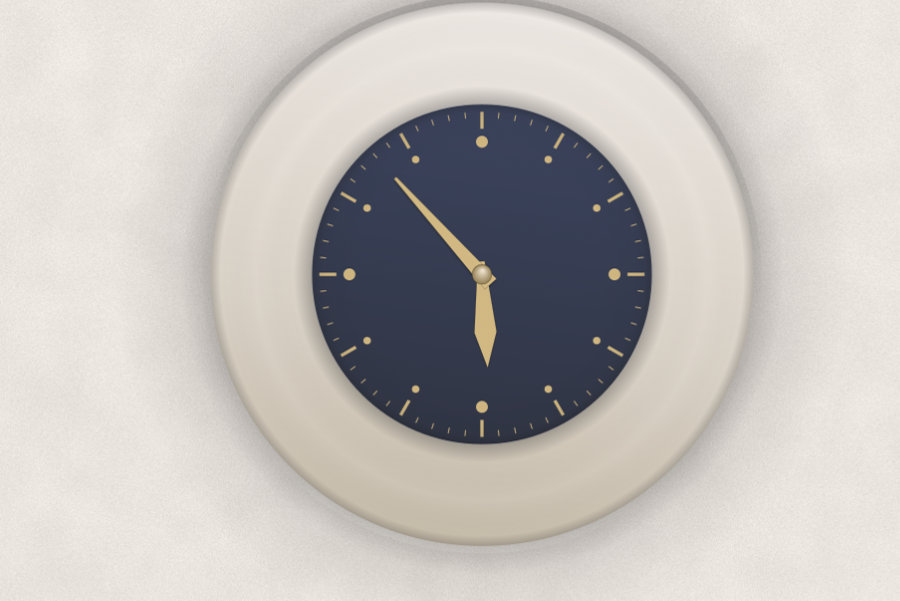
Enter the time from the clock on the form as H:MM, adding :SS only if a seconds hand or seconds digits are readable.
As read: 5:53
